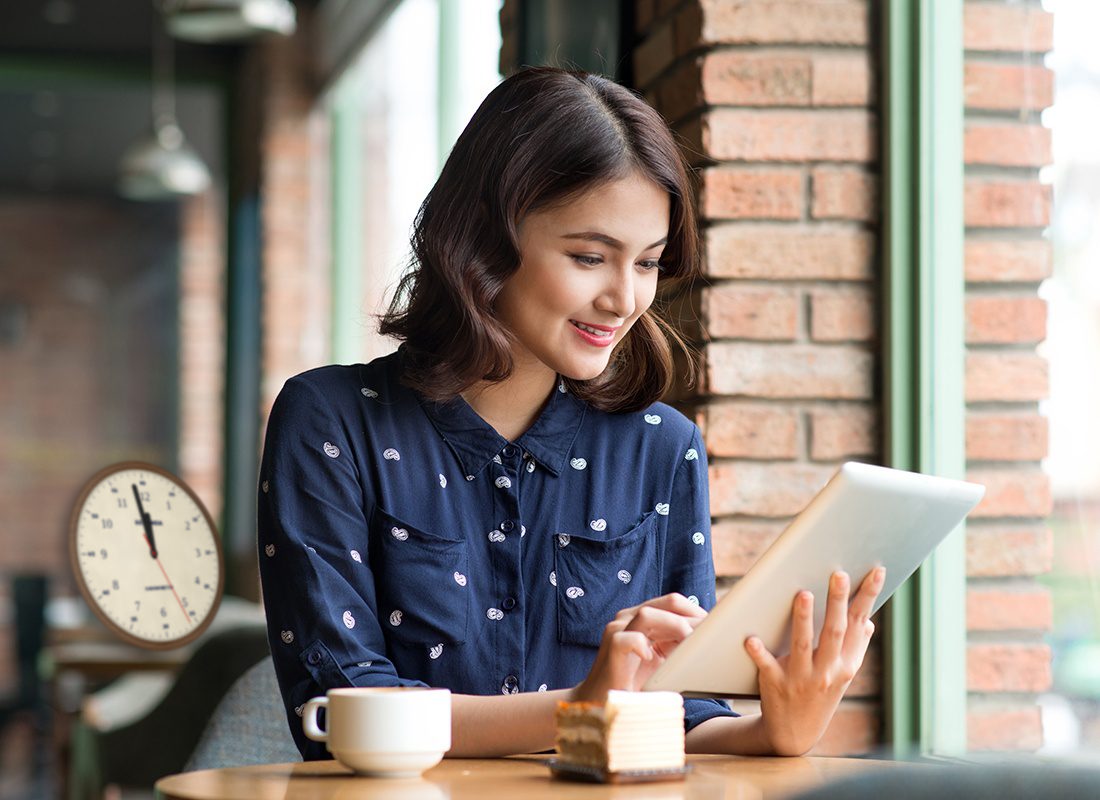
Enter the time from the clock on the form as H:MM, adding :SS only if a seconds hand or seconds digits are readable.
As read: 11:58:26
